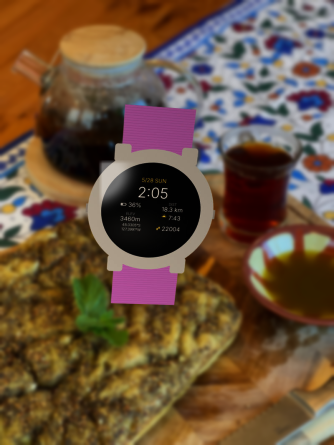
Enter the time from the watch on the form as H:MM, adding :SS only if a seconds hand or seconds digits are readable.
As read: 2:05
